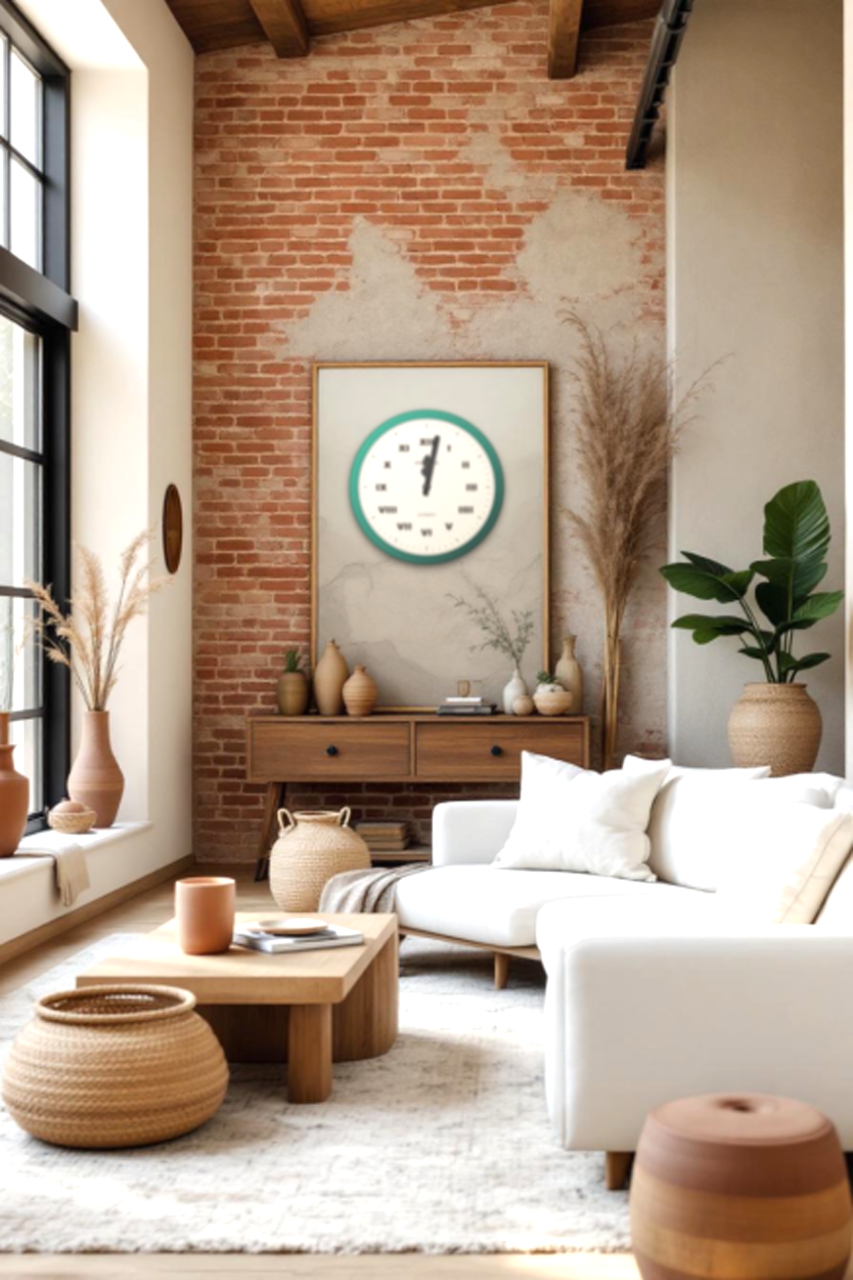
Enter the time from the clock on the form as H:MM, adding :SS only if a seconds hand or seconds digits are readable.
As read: 12:02
